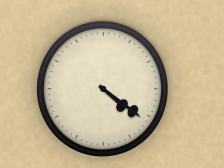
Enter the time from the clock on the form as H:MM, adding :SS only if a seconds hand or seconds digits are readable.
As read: 4:21
